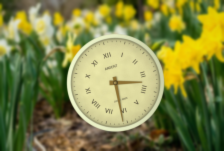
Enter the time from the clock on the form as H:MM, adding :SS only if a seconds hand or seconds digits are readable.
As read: 3:31
